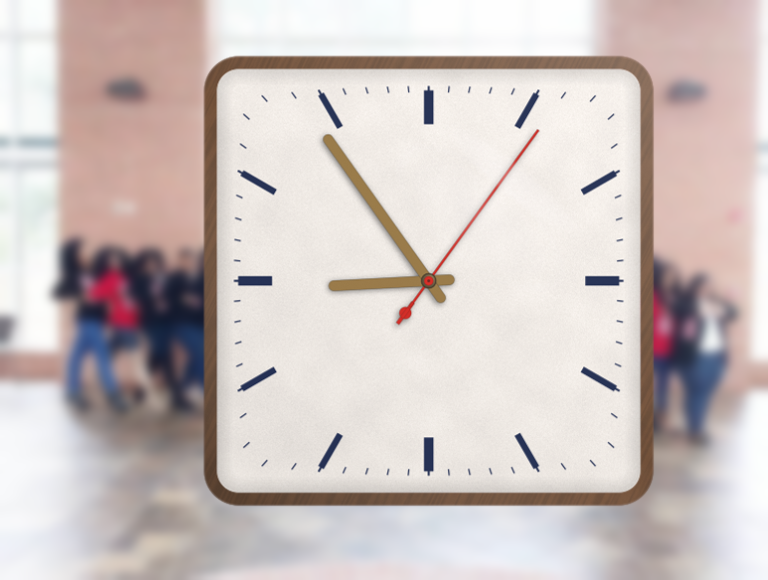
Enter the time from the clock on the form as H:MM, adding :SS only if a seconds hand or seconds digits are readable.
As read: 8:54:06
